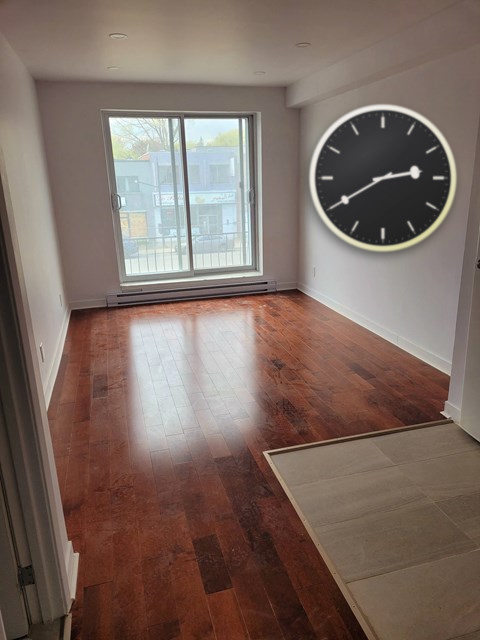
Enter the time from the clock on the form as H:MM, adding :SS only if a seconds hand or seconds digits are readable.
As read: 2:40
